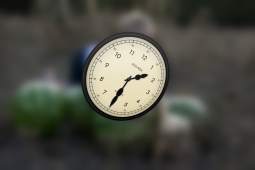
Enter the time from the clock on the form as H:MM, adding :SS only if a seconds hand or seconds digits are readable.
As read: 1:30
